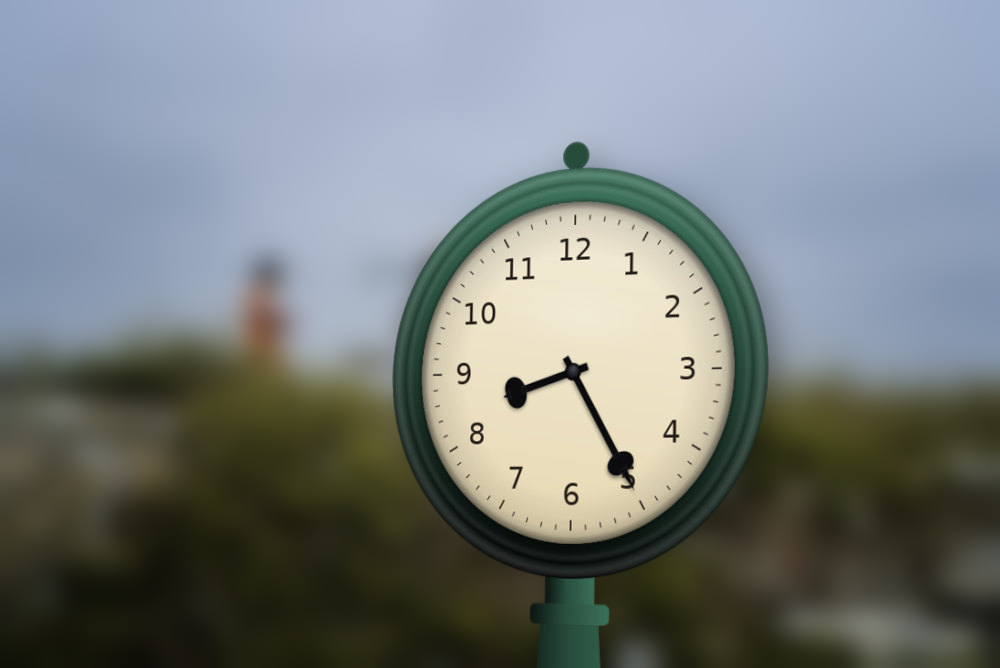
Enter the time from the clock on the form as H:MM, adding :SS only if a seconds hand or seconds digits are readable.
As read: 8:25
